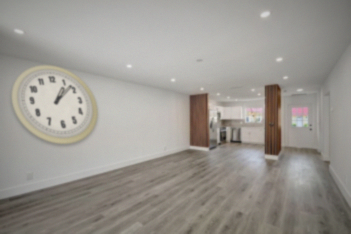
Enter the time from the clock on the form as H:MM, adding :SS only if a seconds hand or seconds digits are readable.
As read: 1:08
